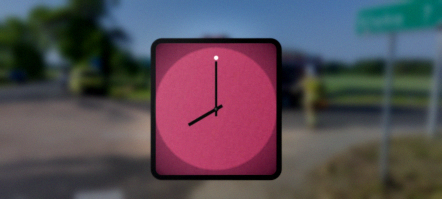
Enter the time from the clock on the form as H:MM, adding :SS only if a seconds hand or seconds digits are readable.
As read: 8:00
